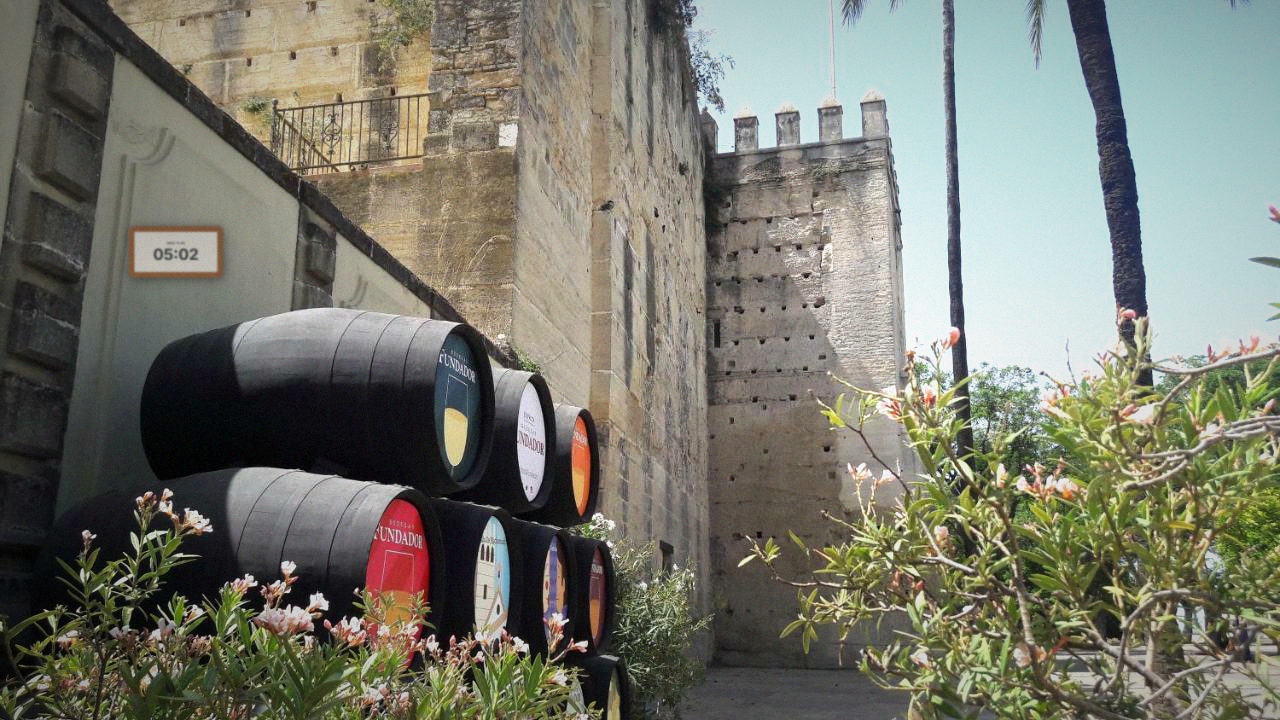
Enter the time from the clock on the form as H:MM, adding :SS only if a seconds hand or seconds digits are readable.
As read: 5:02
